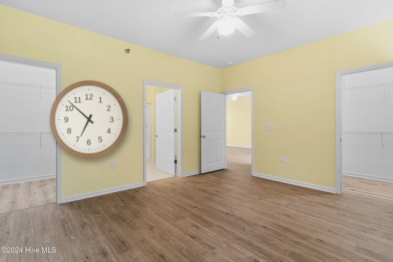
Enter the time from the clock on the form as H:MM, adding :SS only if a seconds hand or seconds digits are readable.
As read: 6:52
